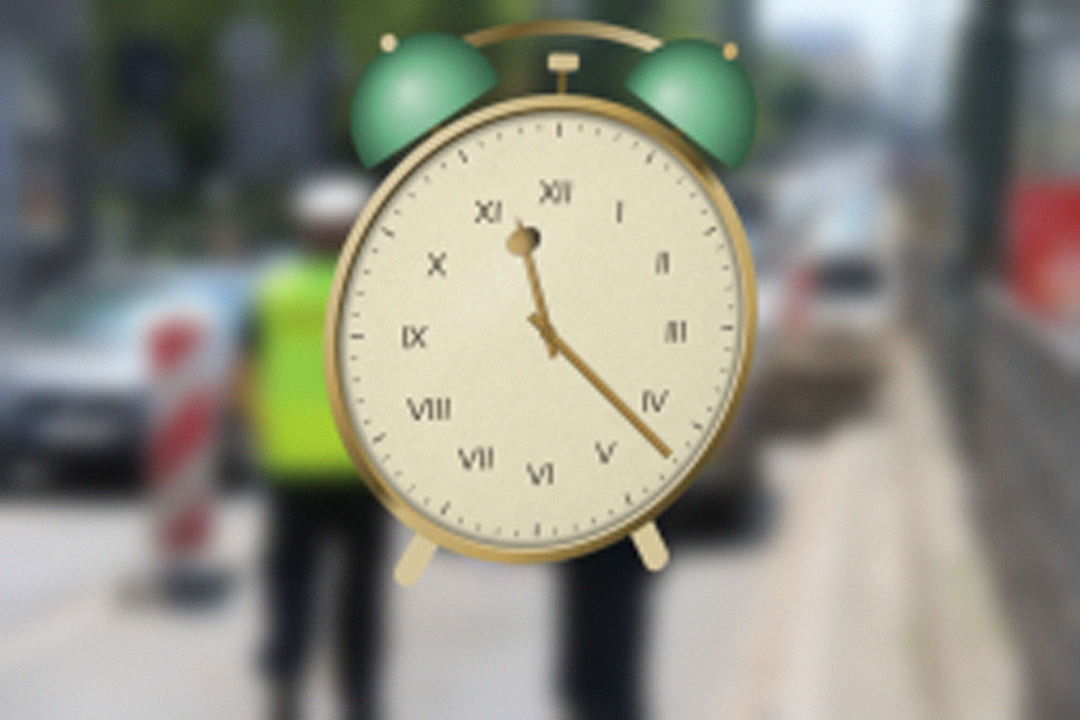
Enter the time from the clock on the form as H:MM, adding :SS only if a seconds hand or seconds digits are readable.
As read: 11:22
